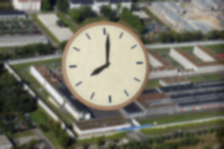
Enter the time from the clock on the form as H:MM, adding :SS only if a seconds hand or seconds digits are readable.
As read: 8:01
